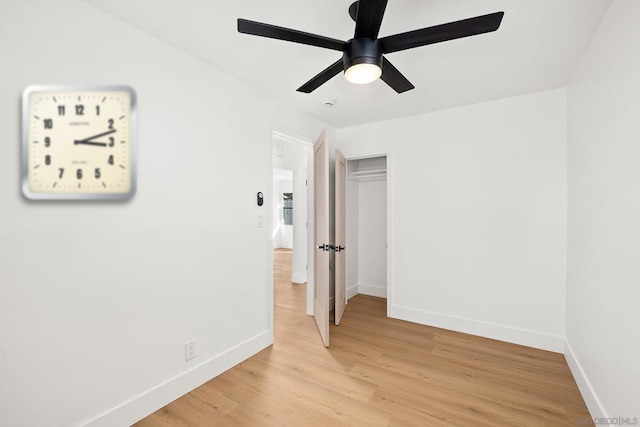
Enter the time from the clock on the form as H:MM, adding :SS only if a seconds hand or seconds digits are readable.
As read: 3:12
